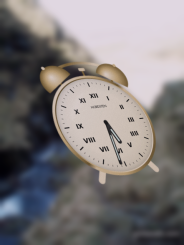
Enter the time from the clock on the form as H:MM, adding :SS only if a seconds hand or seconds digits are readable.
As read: 5:31
